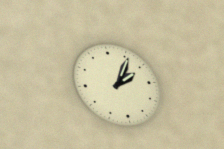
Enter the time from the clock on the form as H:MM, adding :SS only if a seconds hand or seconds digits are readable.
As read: 2:06
